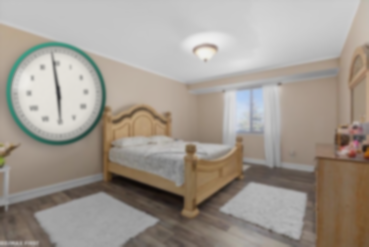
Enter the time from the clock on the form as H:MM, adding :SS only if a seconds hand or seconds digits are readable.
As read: 5:59
